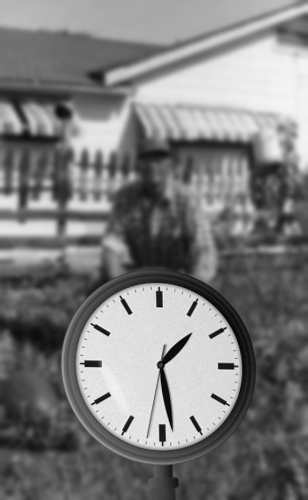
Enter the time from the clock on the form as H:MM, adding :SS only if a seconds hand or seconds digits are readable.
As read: 1:28:32
